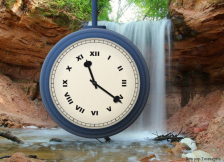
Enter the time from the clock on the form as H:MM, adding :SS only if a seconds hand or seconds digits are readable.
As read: 11:21
